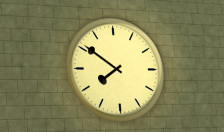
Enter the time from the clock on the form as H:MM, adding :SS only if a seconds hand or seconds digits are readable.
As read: 7:51
